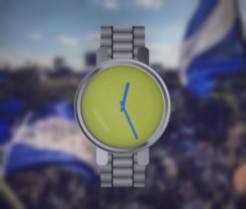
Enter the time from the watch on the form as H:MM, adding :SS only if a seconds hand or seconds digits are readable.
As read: 12:26
